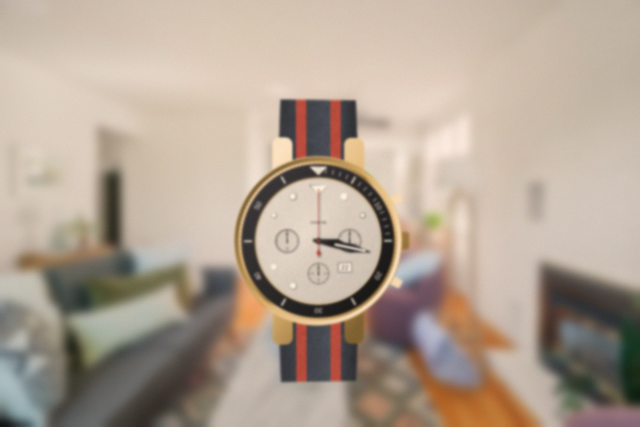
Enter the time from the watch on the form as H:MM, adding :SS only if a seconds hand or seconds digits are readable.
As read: 3:17
